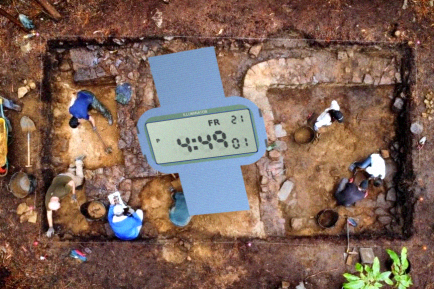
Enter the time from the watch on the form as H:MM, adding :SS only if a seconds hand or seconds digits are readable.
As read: 4:49:01
